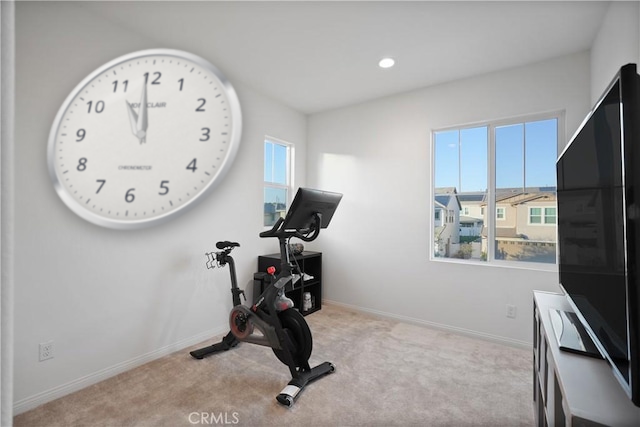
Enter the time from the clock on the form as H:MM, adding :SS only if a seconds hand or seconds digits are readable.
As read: 10:59
